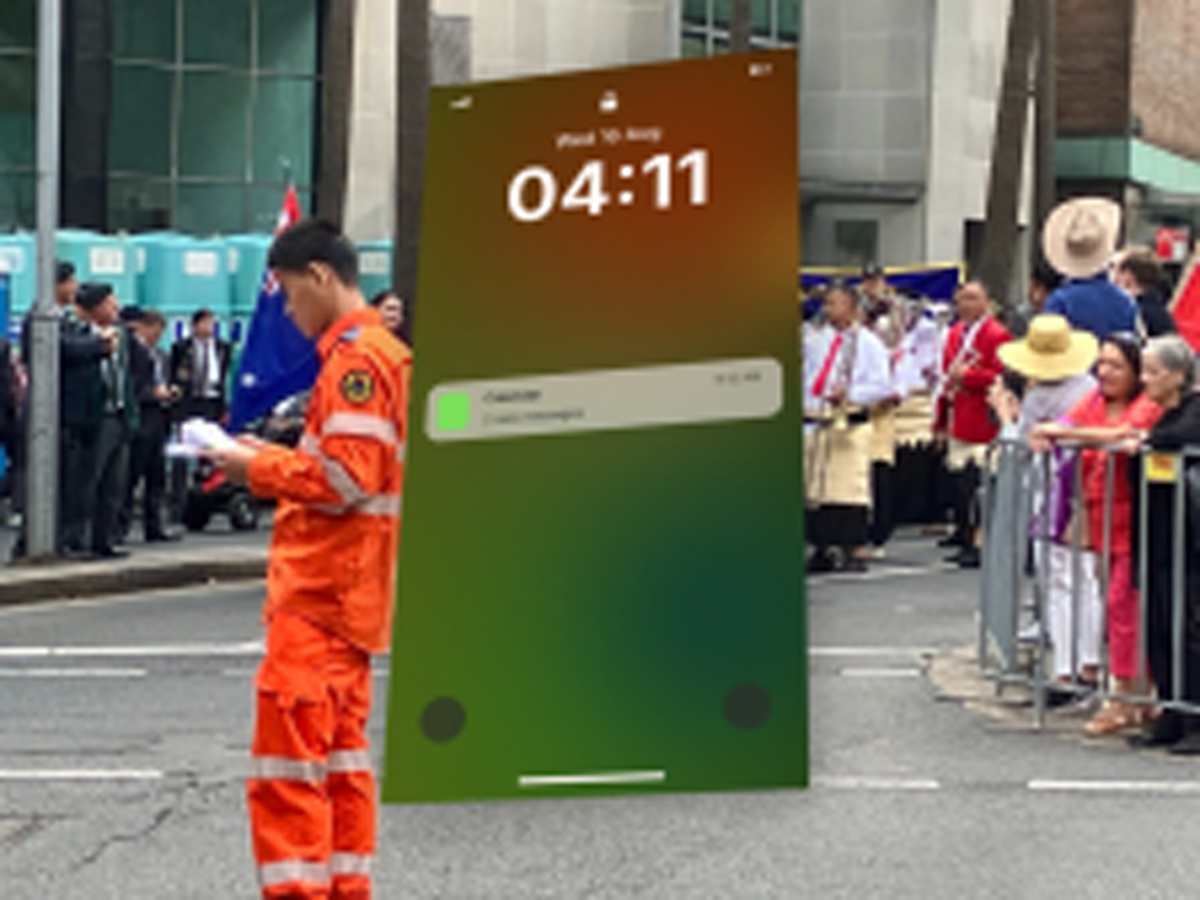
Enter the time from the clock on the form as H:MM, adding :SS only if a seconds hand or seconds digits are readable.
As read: 4:11
